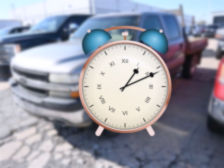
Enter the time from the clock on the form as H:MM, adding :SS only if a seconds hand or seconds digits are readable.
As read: 1:11
